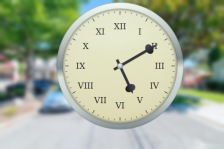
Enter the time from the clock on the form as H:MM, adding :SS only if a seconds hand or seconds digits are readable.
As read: 5:10
